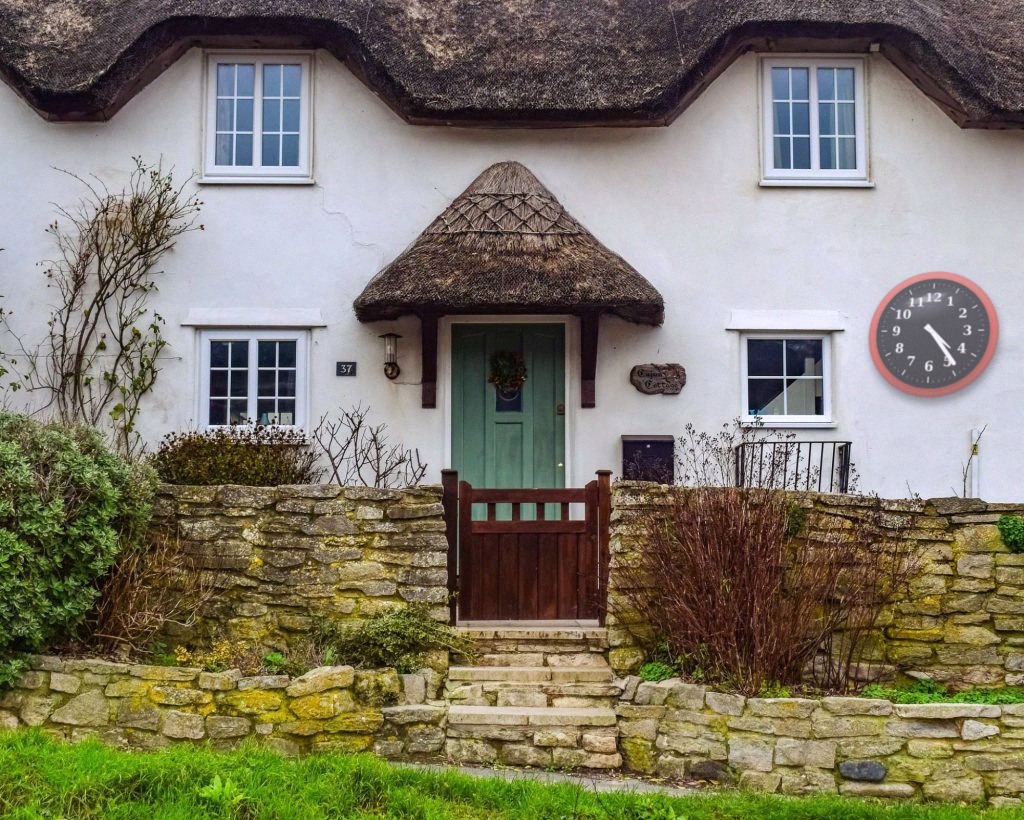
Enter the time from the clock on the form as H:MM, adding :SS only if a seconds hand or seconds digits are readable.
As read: 4:24
